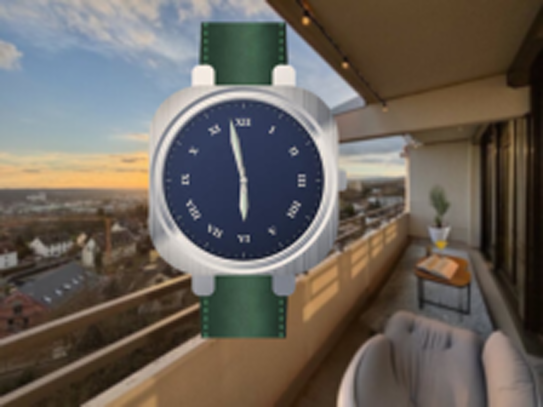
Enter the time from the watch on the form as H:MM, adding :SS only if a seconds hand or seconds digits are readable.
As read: 5:58
